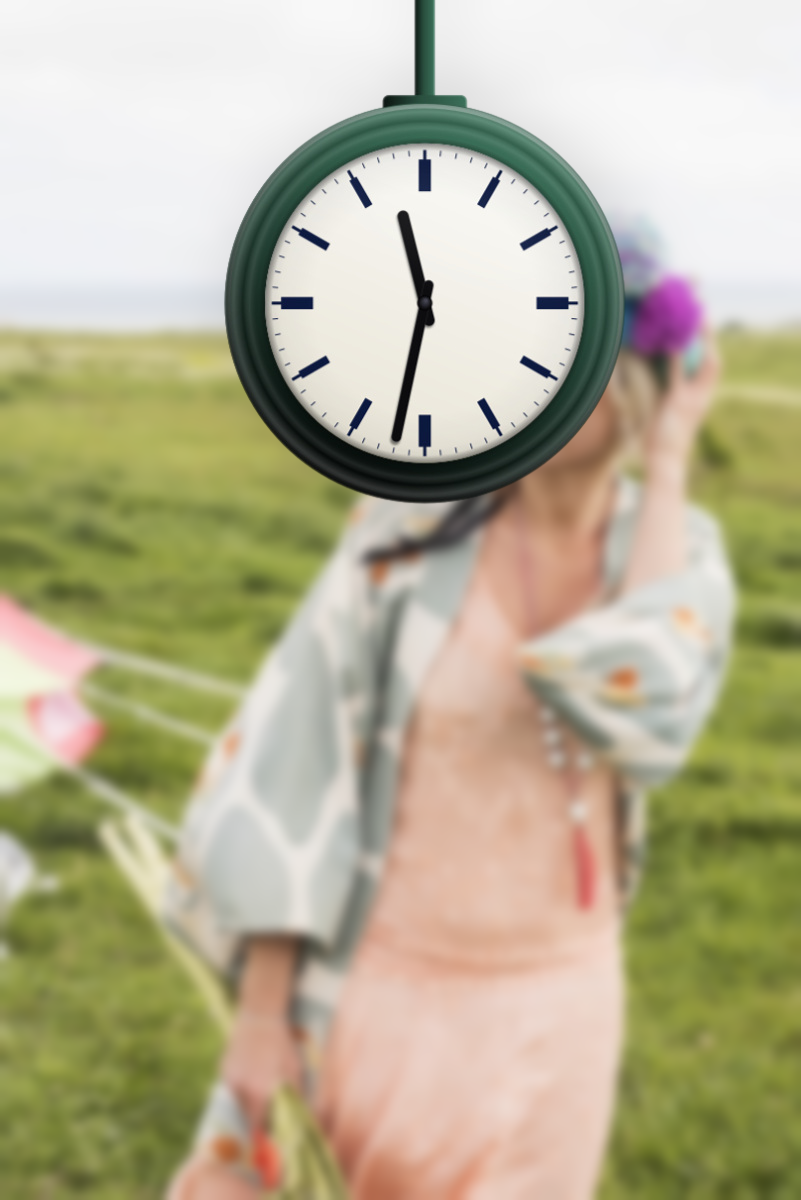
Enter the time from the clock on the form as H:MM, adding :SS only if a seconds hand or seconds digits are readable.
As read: 11:32
